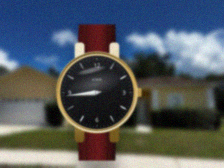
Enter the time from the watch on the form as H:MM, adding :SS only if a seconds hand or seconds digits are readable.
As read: 8:44
